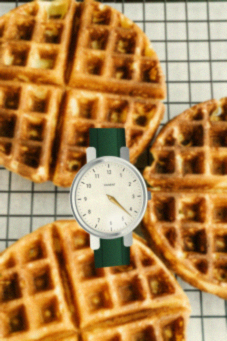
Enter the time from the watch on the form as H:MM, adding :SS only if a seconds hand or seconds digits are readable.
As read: 4:22
